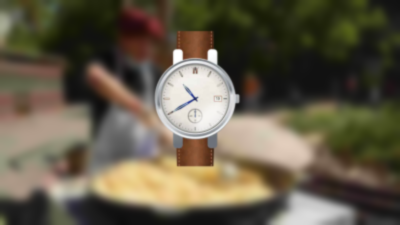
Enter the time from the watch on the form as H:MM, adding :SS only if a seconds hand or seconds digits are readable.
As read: 10:40
